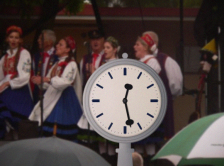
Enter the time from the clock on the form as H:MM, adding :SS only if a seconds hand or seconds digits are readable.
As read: 12:28
